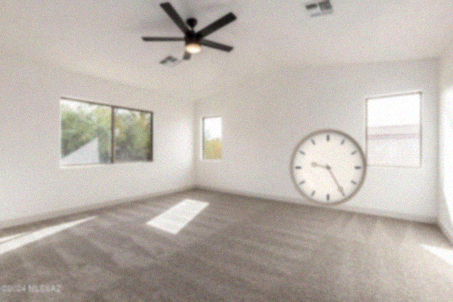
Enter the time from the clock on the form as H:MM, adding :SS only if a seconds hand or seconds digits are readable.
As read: 9:25
